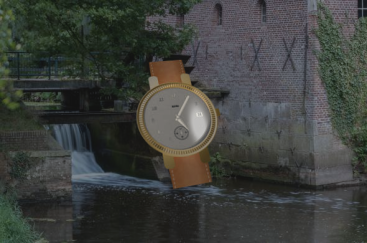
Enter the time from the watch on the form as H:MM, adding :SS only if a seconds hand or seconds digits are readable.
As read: 5:06
